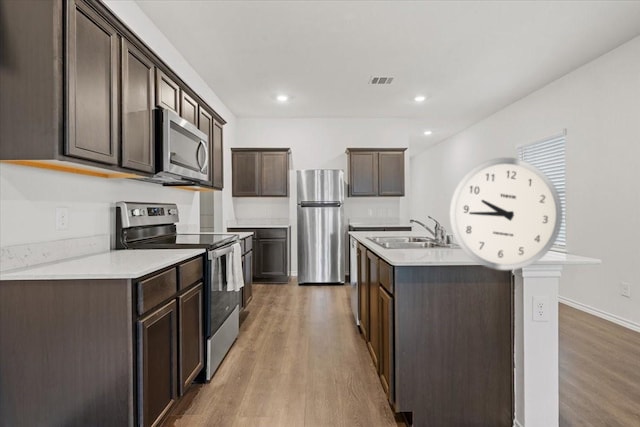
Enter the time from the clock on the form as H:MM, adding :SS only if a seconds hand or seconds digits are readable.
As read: 9:44
